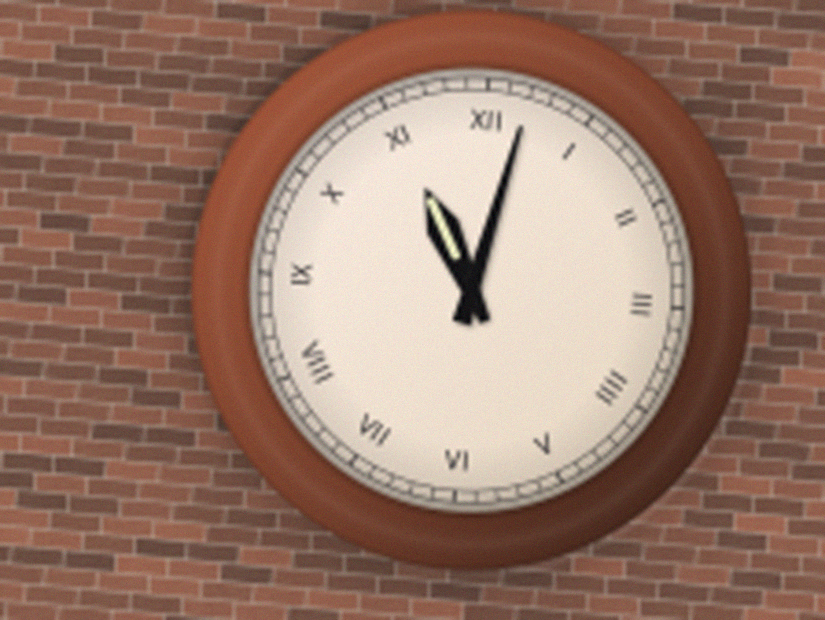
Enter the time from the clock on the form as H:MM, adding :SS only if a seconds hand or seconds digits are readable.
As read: 11:02
